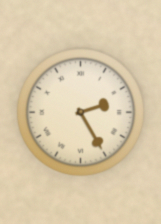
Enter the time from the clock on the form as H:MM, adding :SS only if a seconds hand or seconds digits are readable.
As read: 2:25
